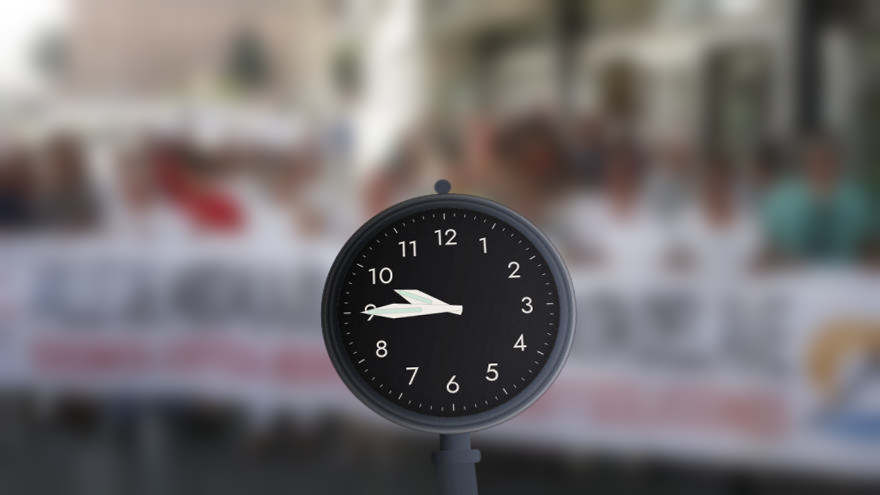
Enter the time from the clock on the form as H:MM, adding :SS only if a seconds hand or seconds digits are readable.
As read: 9:45
